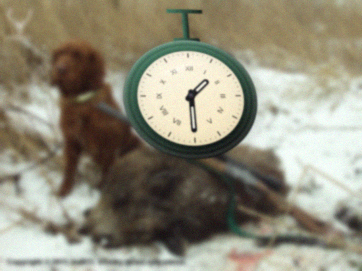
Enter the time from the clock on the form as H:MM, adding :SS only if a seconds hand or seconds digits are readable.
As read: 1:30
